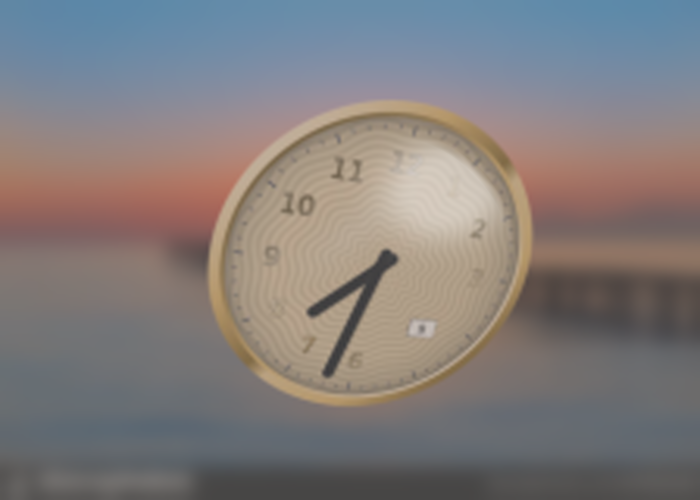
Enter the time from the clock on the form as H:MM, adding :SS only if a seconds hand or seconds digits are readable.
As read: 7:32
